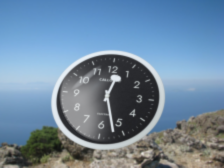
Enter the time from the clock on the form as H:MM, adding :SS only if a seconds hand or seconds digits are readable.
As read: 12:27
